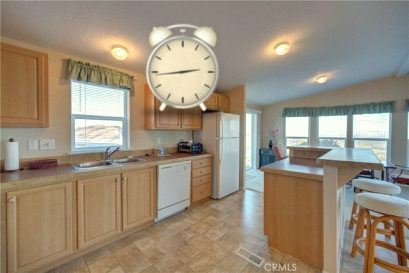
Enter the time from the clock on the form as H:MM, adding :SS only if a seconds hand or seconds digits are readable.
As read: 2:44
